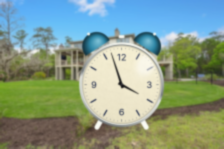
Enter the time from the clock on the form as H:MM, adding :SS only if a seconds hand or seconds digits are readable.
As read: 3:57
